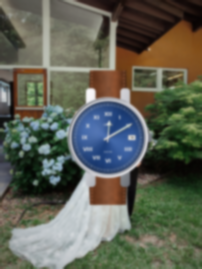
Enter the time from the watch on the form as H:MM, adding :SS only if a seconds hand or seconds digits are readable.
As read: 12:10
